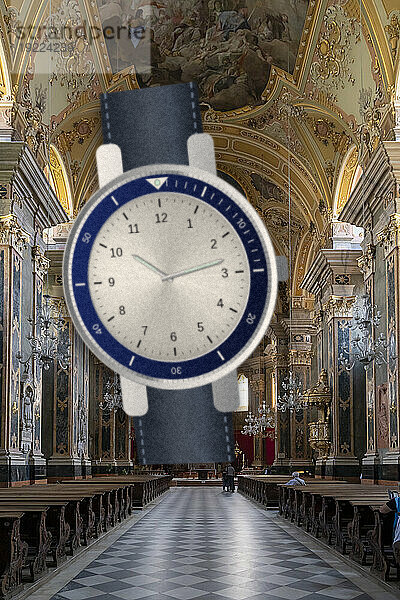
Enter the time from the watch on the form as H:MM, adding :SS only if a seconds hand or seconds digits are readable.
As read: 10:13
